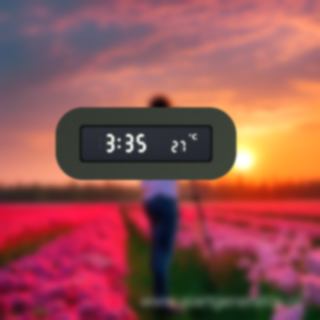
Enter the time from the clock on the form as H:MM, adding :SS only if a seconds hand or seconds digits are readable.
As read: 3:35
